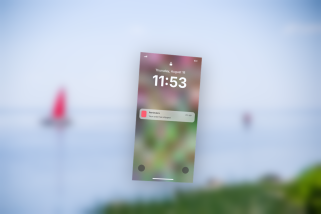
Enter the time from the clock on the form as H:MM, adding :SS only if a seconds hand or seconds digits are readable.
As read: 11:53
